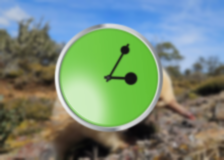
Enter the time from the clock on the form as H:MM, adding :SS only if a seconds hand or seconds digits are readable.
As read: 3:05
